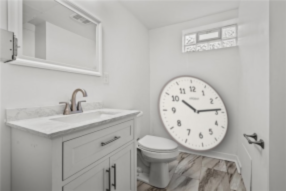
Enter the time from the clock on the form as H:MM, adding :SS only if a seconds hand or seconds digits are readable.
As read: 10:14
